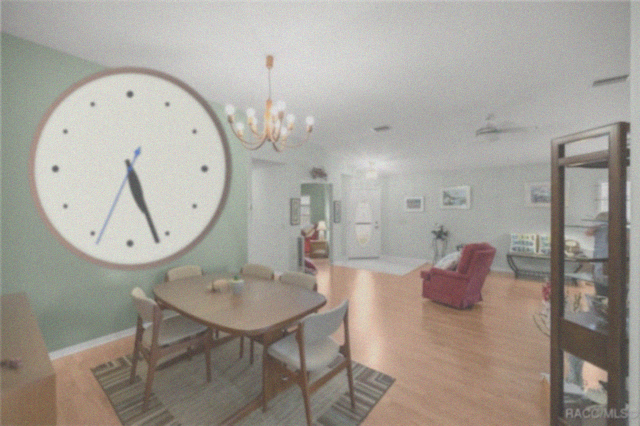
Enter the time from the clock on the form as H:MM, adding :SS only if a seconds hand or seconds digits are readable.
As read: 5:26:34
